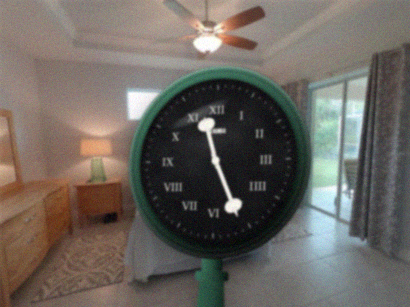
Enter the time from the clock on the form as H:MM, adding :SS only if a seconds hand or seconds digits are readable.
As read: 11:26
